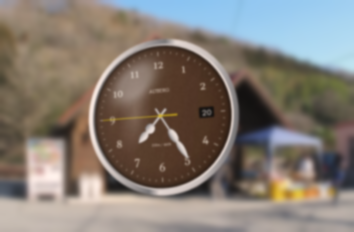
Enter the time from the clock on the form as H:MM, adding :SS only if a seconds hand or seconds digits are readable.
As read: 7:24:45
